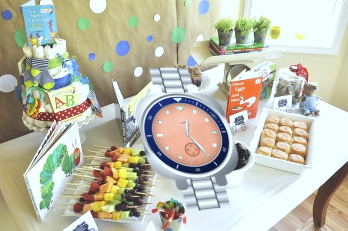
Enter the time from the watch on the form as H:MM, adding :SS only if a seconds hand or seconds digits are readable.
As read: 12:25
